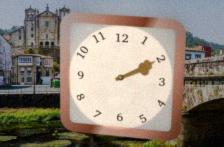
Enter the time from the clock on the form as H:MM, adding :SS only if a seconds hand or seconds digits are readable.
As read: 2:10
